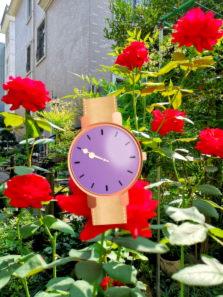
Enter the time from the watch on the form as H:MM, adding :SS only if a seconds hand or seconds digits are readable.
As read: 9:50
